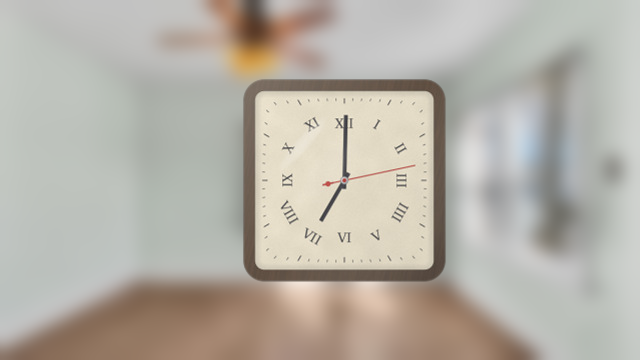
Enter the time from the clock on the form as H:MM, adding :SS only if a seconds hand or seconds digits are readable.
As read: 7:00:13
